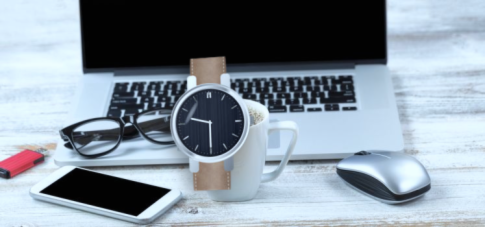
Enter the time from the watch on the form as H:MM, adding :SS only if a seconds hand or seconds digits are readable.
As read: 9:30
